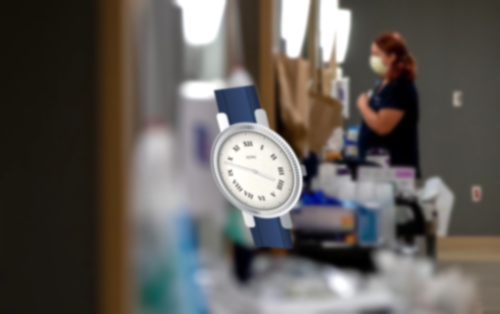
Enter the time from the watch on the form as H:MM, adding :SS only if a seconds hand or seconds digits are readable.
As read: 3:48
